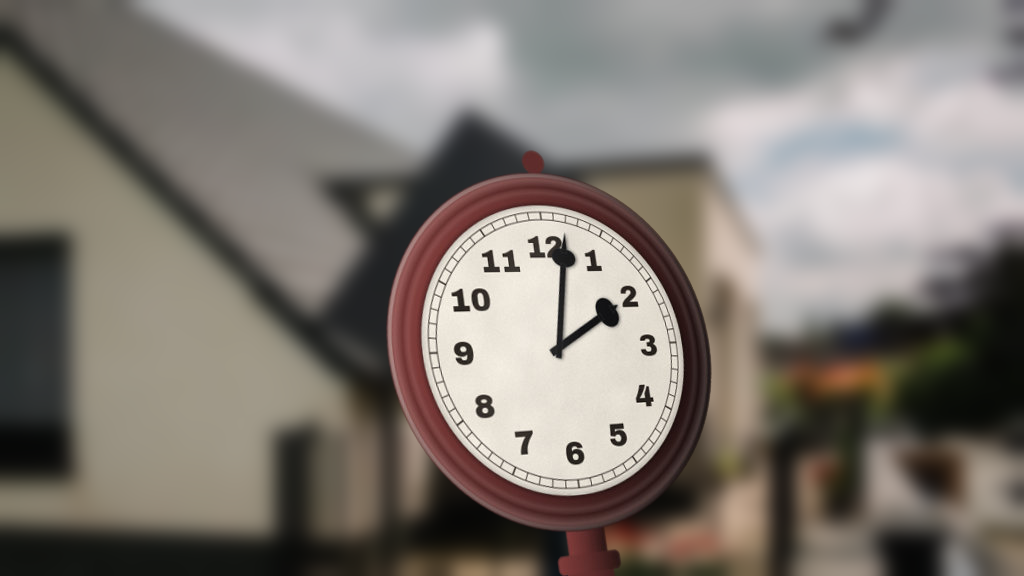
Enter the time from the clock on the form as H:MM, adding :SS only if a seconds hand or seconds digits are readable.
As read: 2:02
